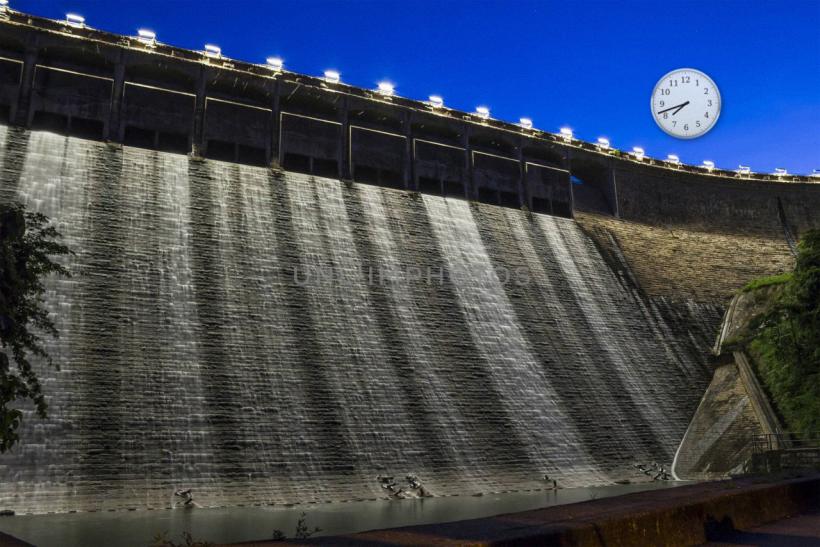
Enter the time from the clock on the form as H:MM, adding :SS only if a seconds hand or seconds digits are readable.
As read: 7:42
